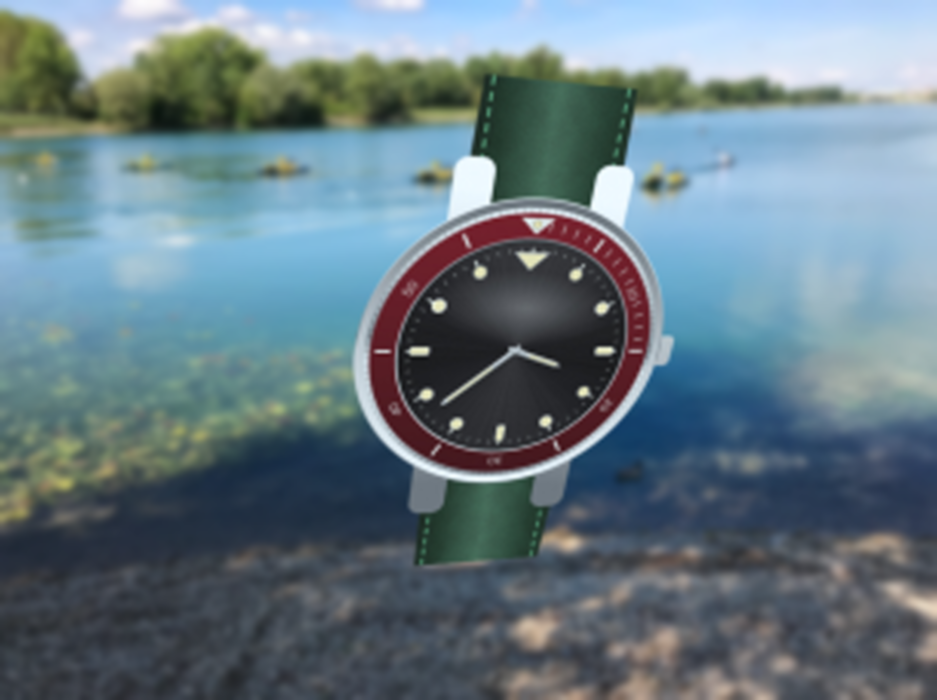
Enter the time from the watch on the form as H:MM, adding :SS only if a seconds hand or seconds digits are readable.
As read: 3:38
